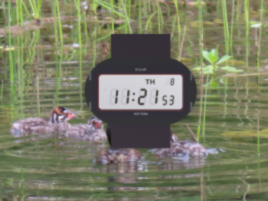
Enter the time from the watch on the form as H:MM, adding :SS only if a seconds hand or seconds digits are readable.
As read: 11:21:53
